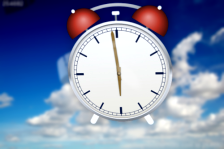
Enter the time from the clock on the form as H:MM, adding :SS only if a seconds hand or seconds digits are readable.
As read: 5:59
